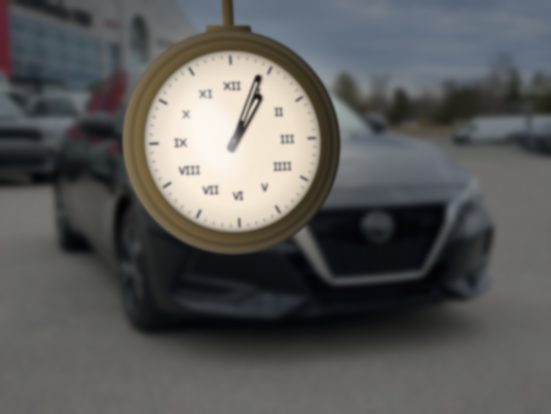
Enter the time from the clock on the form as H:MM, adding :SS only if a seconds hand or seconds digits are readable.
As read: 1:04
